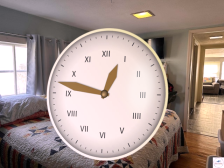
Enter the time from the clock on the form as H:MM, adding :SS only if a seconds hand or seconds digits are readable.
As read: 12:47
